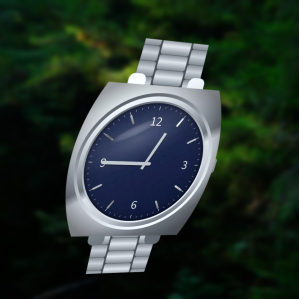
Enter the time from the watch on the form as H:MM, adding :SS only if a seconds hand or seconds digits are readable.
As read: 12:45
